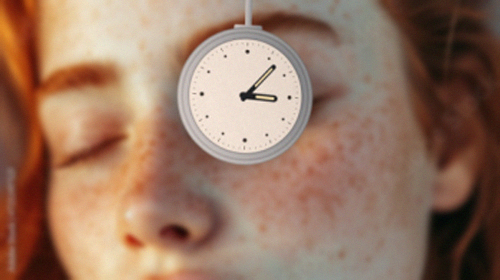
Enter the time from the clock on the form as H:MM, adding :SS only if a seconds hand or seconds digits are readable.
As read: 3:07
